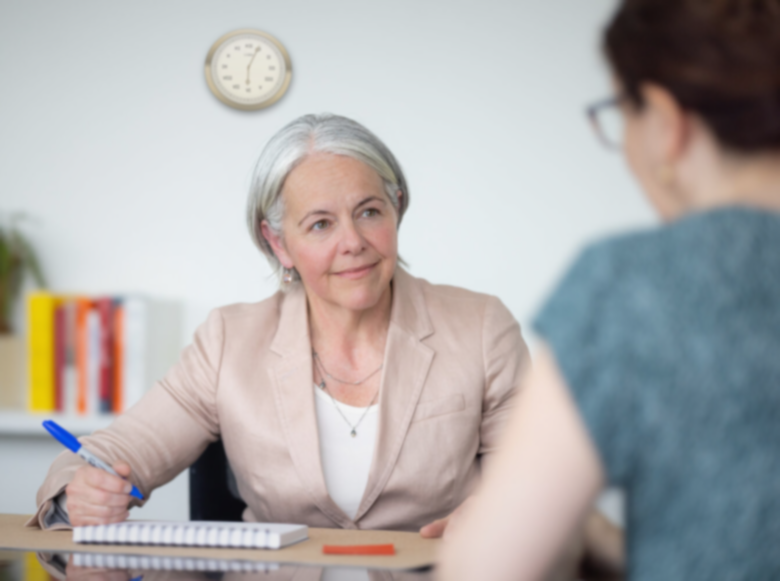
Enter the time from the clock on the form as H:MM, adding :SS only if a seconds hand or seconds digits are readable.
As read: 6:04
